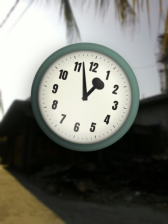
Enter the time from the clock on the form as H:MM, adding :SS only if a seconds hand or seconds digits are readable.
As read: 12:57
